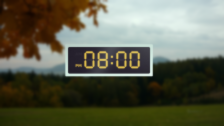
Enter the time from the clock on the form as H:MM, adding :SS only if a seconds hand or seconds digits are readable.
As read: 8:00
